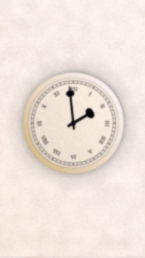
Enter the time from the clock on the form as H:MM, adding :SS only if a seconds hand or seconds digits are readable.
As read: 1:59
